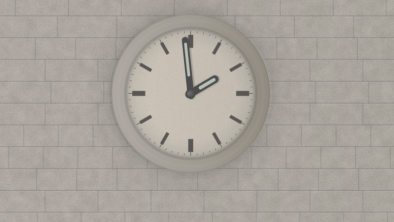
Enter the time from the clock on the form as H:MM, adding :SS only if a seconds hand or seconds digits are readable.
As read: 1:59
